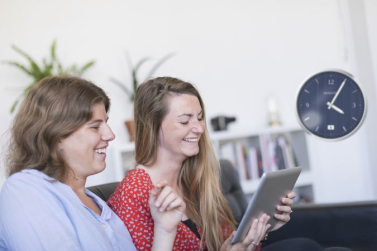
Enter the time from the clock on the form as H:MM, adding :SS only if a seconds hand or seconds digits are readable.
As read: 4:05
